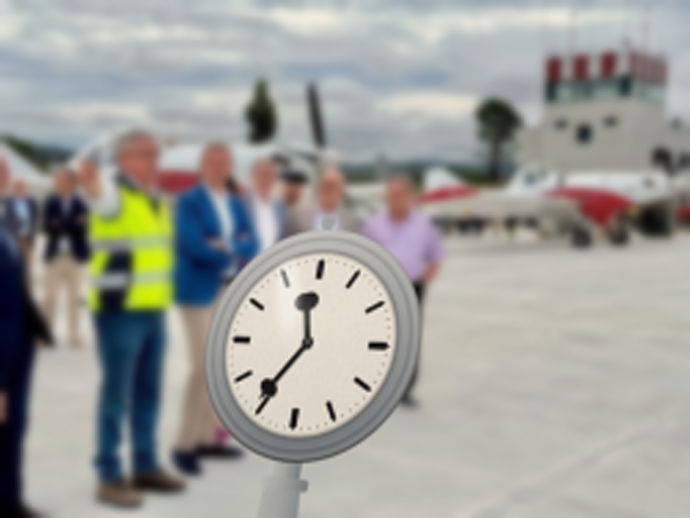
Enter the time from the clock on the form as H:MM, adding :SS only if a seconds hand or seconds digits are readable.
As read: 11:36
